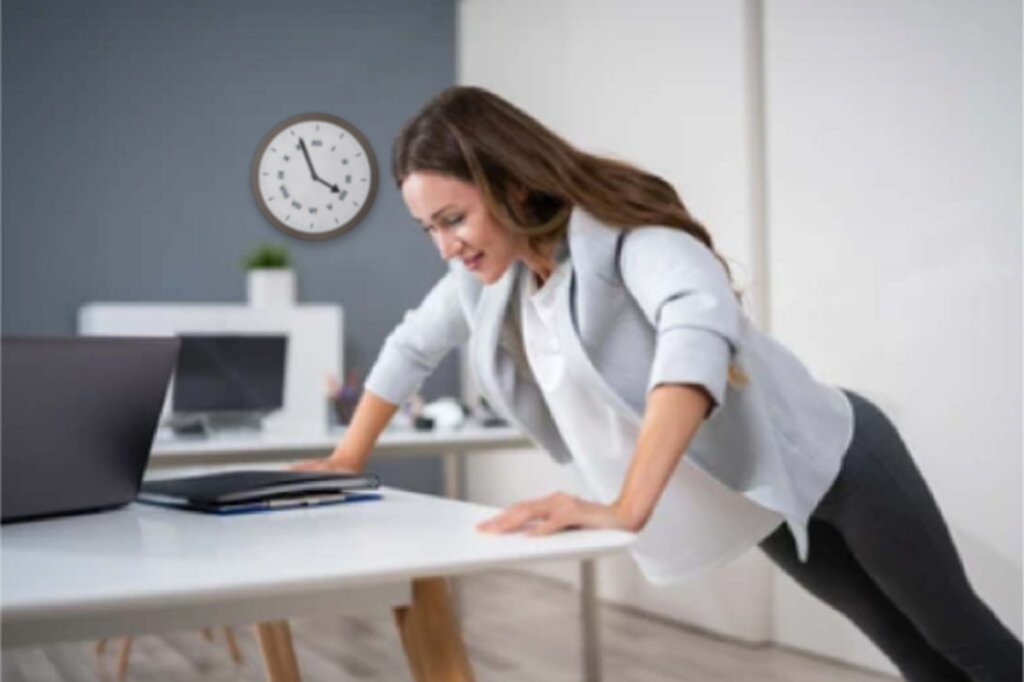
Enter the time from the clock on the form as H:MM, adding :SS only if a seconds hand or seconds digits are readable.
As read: 3:56
